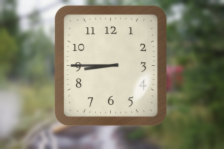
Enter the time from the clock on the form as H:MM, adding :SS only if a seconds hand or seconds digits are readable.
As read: 8:45
